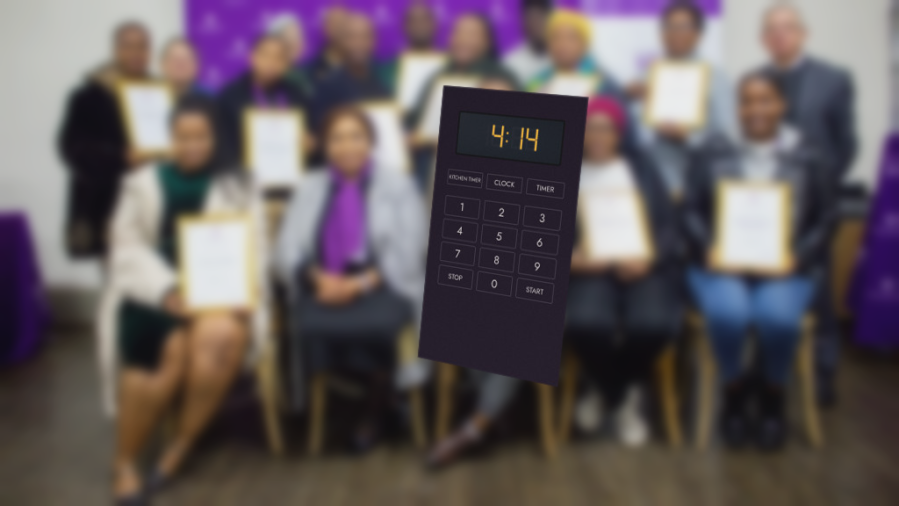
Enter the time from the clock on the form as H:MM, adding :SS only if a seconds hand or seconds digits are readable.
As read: 4:14
